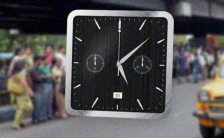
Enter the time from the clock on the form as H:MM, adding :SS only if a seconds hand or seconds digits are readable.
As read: 5:08
